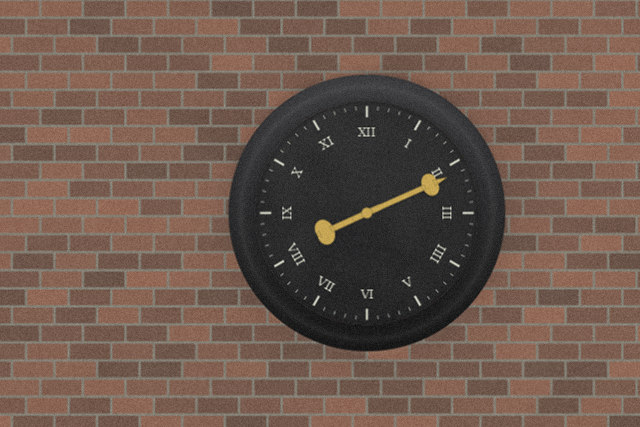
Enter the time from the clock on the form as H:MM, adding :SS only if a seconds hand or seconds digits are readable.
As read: 8:11
